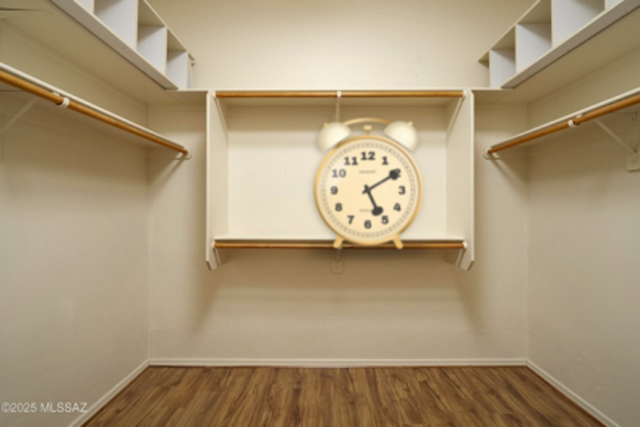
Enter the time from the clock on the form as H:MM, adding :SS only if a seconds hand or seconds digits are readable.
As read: 5:10
